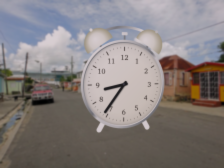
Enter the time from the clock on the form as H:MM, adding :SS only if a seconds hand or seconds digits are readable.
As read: 8:36
